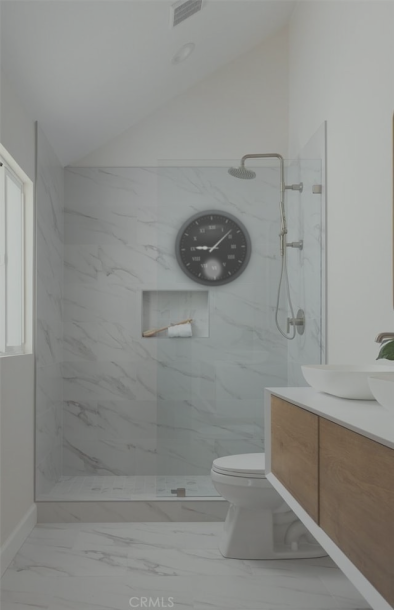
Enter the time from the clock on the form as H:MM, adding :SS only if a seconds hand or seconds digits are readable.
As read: 9:08
